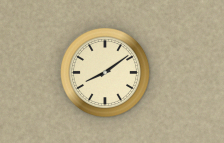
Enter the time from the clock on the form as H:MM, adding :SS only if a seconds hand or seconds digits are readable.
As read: 8:09
